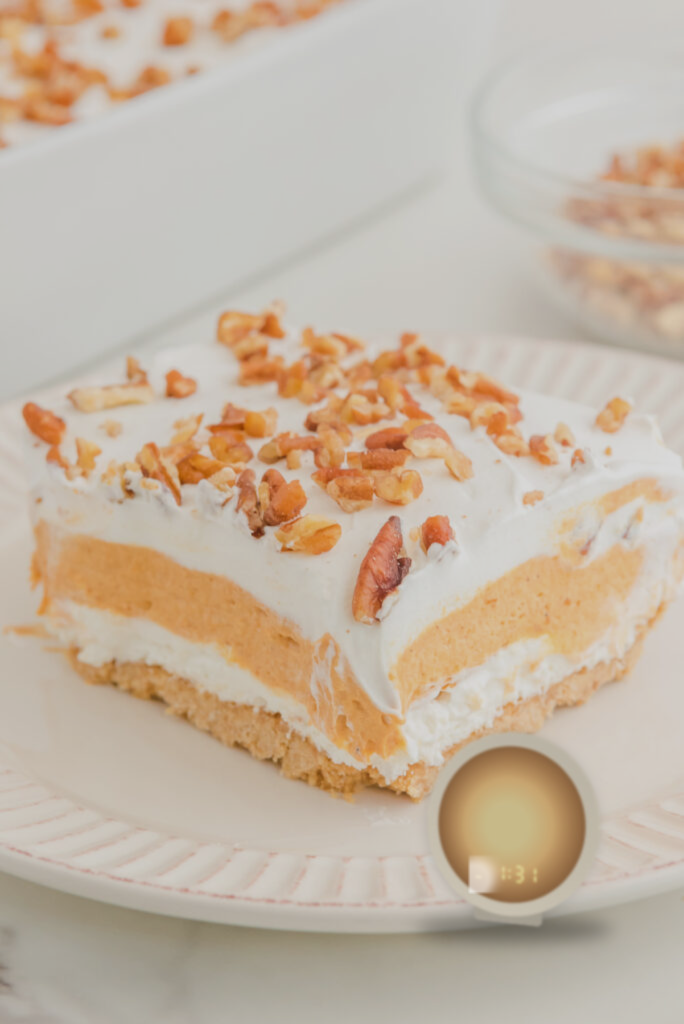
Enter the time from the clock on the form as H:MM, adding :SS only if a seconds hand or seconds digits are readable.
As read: 1:31
